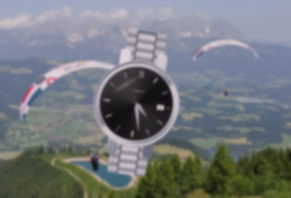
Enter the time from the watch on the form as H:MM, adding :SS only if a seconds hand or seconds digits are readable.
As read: 4:28
